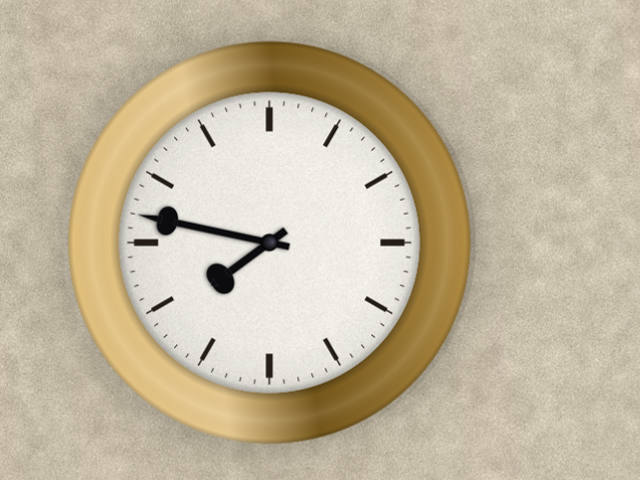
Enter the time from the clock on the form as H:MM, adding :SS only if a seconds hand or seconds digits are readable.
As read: 7:47
